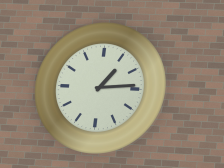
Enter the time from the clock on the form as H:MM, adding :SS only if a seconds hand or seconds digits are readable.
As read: 1:14
